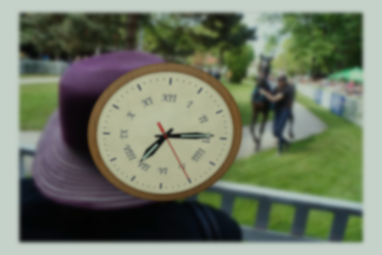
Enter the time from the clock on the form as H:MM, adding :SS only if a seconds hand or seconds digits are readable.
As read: 7:14:25
